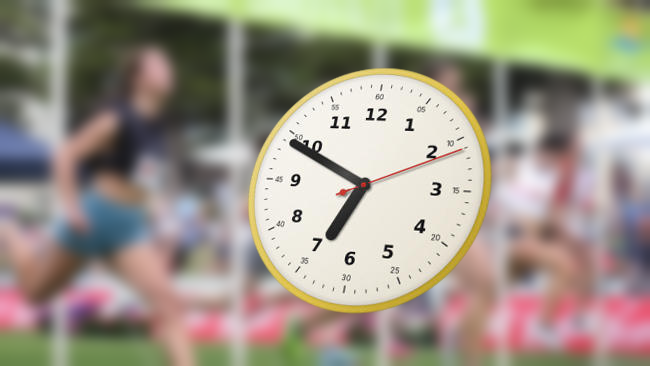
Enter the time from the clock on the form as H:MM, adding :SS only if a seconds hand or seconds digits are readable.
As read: 6:49:11
